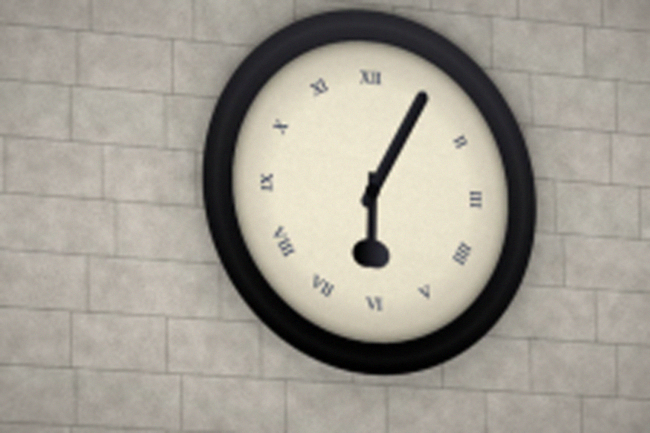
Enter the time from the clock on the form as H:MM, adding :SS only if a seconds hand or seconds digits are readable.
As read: 6:05
